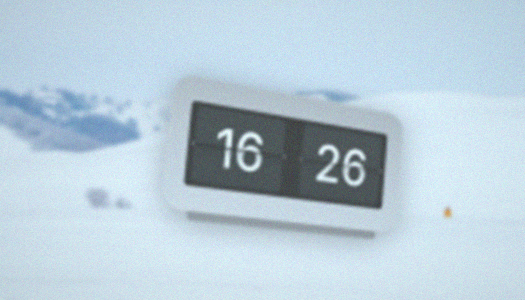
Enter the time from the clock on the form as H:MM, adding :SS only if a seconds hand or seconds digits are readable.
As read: 16:26
